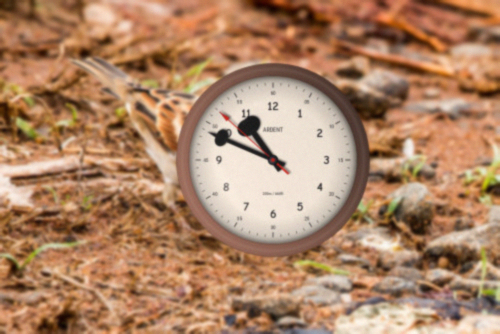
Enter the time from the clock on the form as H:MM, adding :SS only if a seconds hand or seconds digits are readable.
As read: 10:48:52
